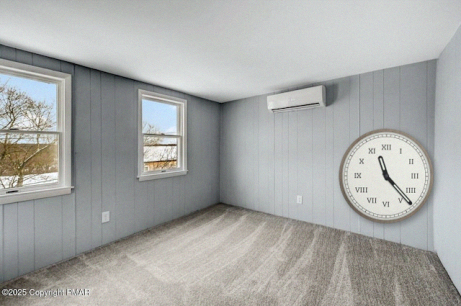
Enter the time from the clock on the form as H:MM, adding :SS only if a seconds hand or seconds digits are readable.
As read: 11:23
